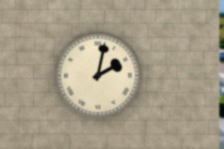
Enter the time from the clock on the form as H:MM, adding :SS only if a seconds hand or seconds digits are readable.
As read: 2:02
